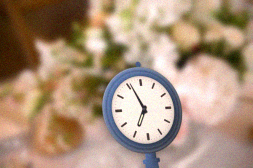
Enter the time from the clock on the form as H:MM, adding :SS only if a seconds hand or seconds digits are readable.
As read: 6:56
